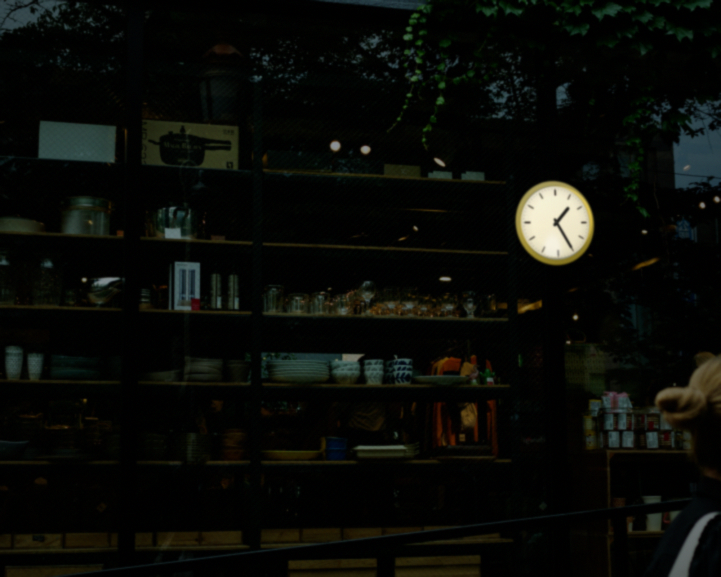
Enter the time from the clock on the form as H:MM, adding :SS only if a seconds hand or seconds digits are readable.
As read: 1:25
